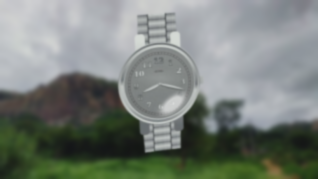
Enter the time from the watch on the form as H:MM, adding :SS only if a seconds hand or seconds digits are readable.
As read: 8:18
